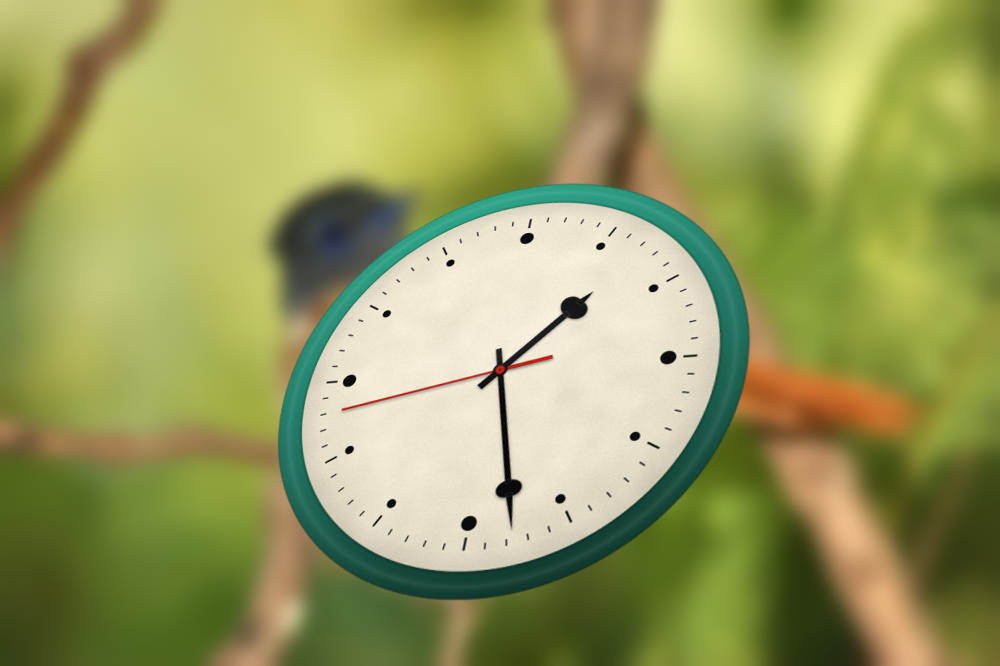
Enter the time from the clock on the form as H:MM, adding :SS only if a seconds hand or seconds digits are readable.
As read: 1:27:43
